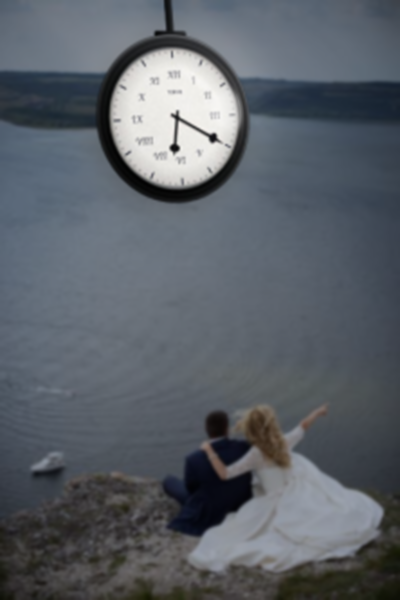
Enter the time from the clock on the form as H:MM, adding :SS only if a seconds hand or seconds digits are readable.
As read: 6:20
